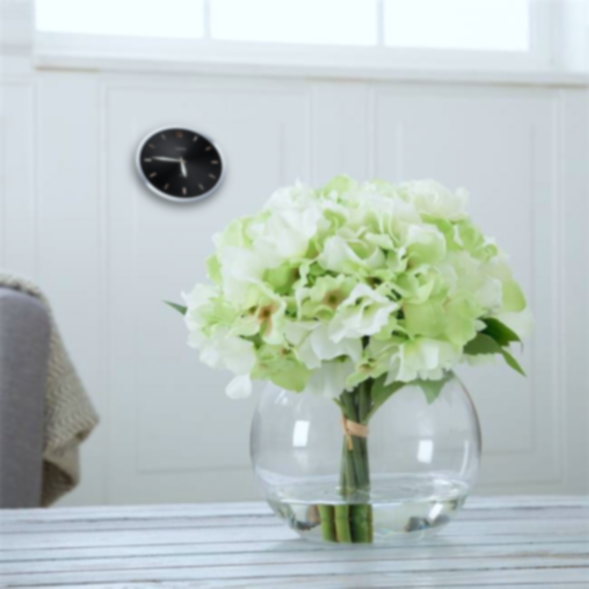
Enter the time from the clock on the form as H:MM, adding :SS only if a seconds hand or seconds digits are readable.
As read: 5:46
